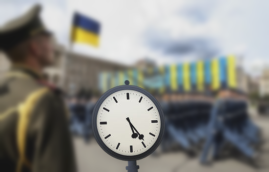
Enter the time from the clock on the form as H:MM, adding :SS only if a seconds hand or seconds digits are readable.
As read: 5:24
